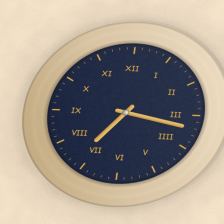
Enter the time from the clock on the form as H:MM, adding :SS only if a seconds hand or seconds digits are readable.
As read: 7:17
